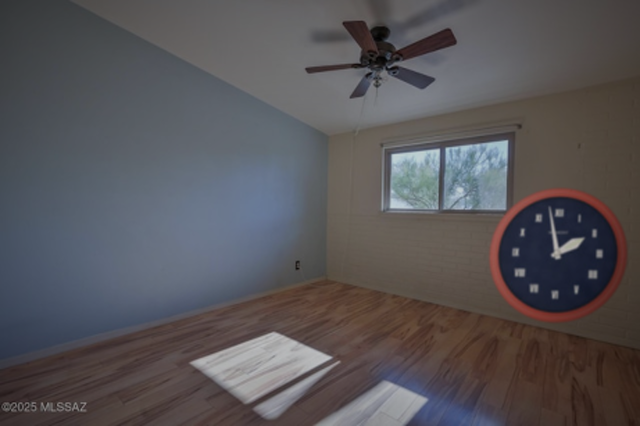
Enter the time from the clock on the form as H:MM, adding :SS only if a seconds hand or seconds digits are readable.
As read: 1:58
